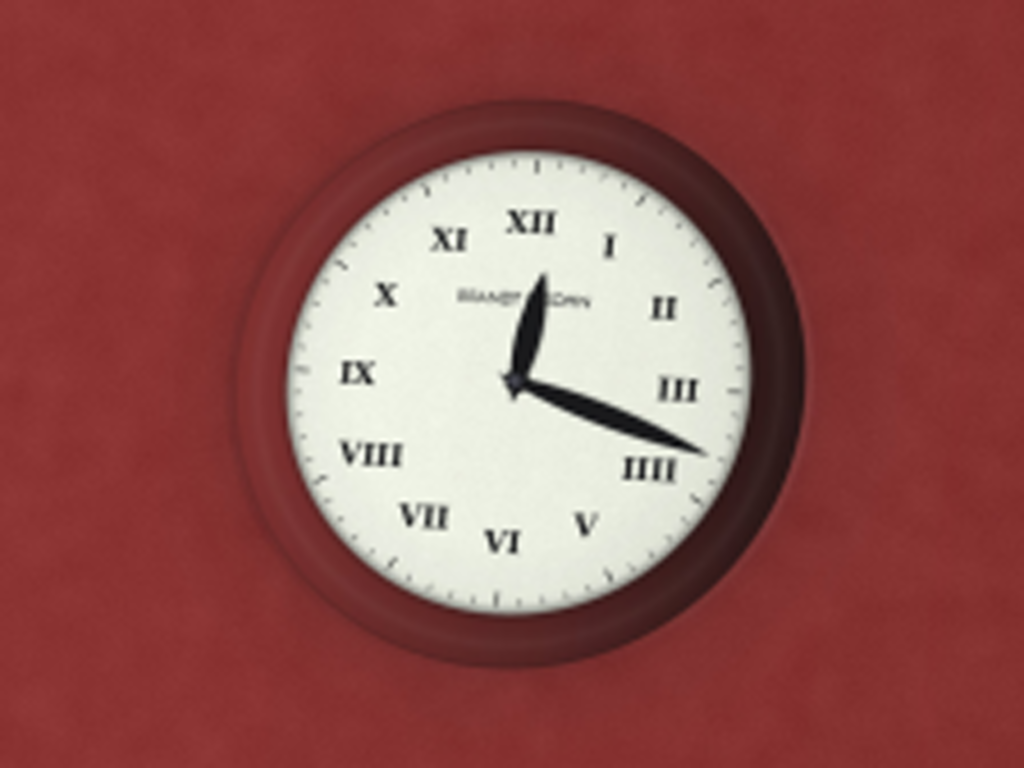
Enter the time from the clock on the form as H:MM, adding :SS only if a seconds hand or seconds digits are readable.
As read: 12:18
